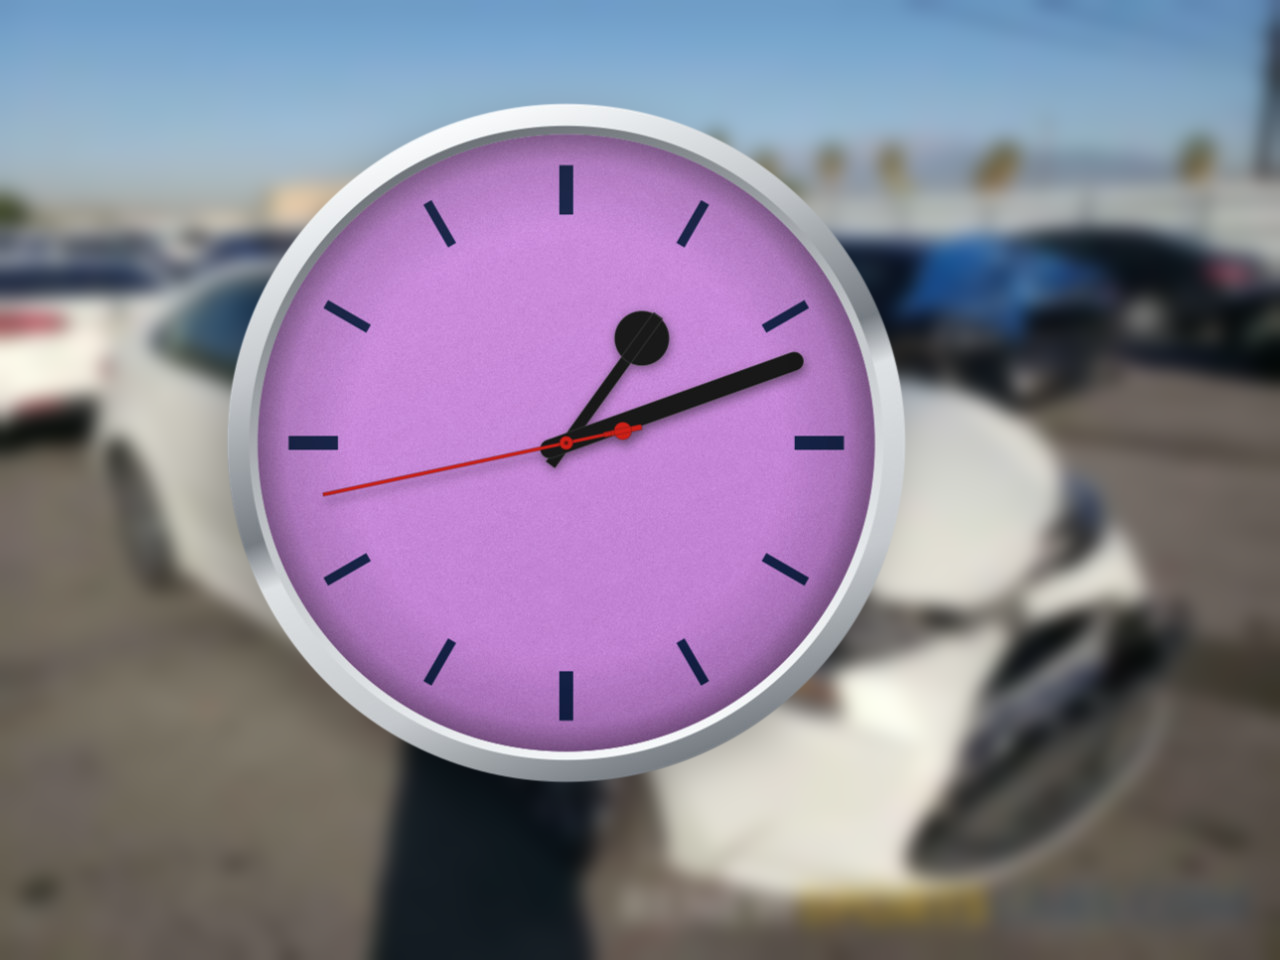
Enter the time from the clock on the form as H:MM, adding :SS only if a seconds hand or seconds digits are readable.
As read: 1:11:43
